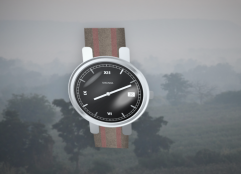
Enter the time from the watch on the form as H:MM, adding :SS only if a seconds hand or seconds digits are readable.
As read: 8:11
